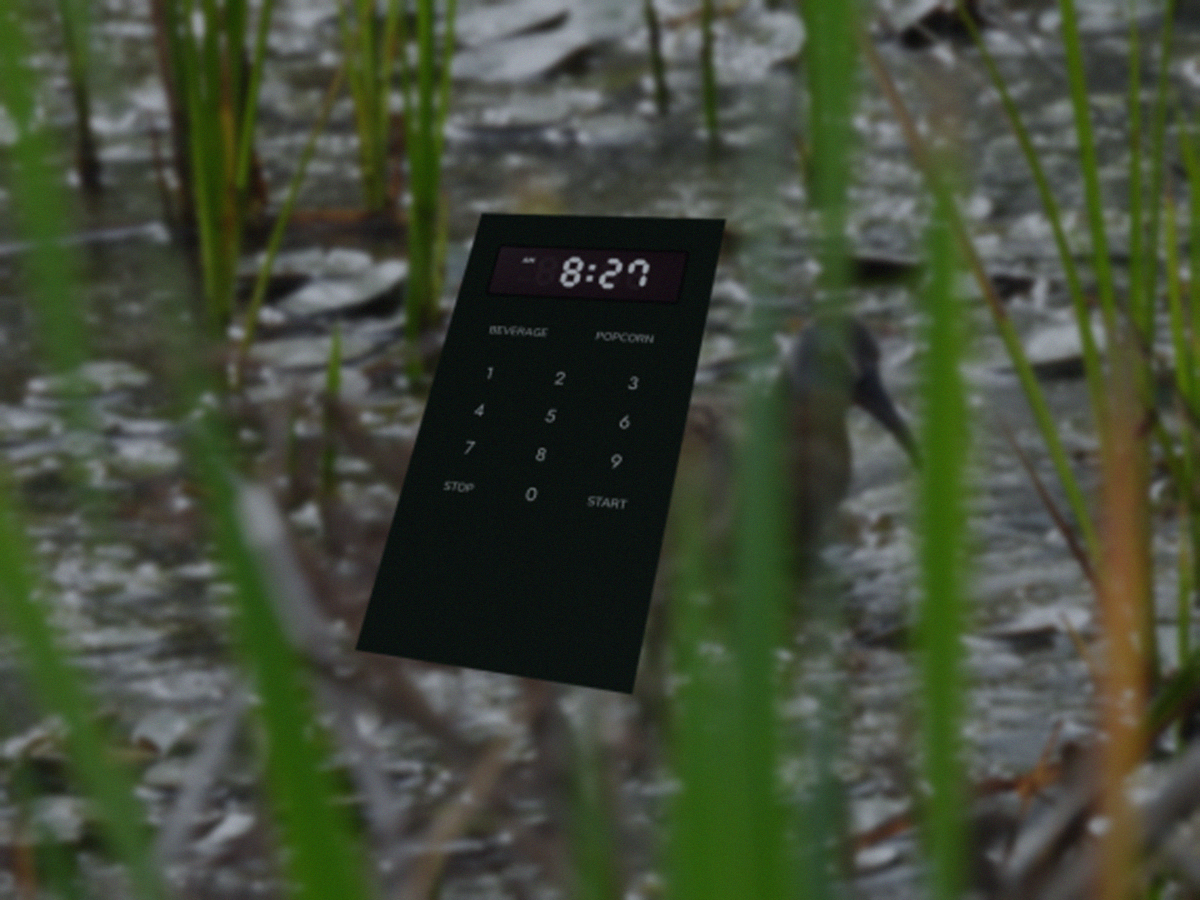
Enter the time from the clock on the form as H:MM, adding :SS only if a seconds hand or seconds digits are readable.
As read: 8:27
